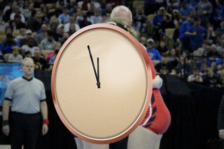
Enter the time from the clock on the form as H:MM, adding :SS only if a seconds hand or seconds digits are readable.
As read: 11:57
